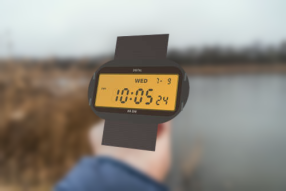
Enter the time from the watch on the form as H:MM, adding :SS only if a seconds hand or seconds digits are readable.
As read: 10:05:24
